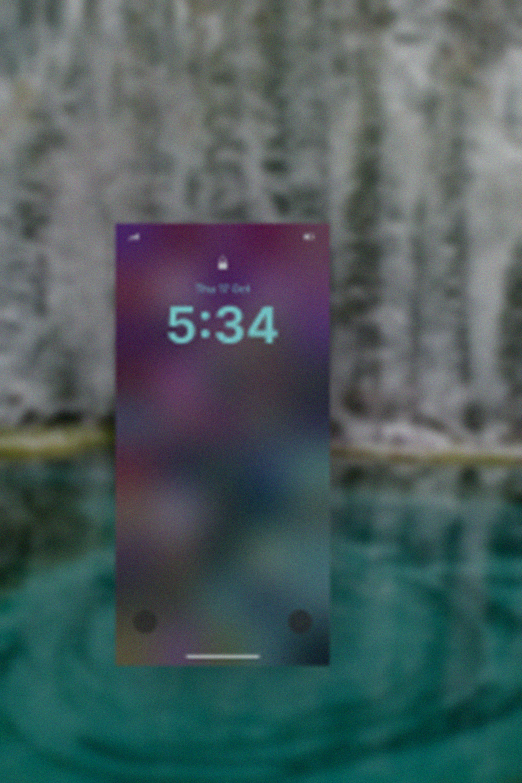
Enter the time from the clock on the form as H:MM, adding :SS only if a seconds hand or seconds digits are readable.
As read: 5:34
